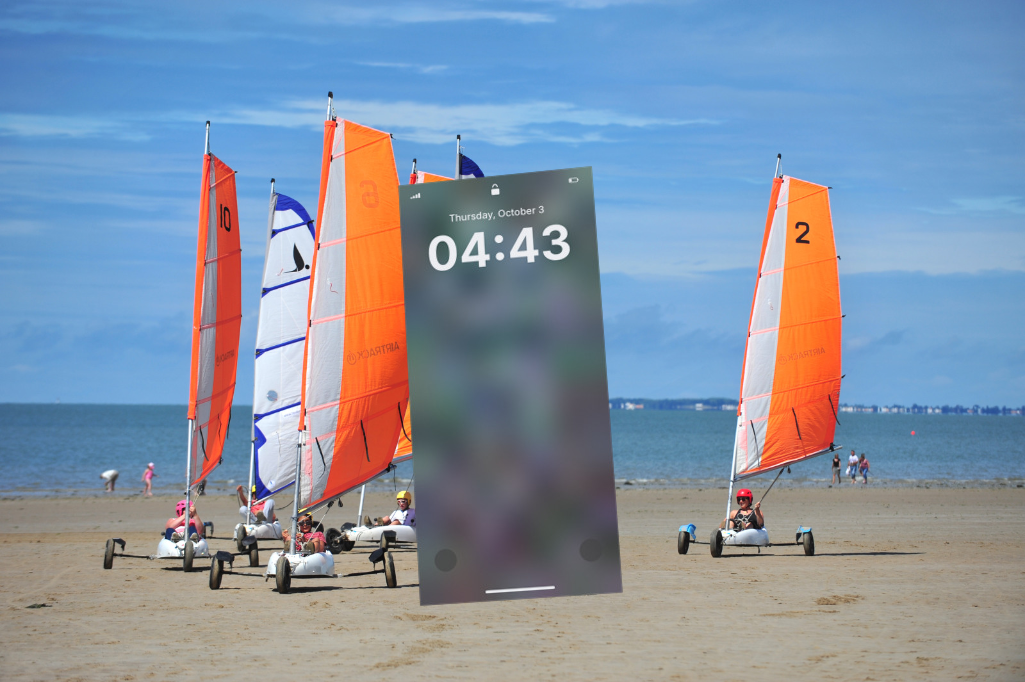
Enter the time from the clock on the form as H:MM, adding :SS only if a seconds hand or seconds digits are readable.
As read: 4:43
